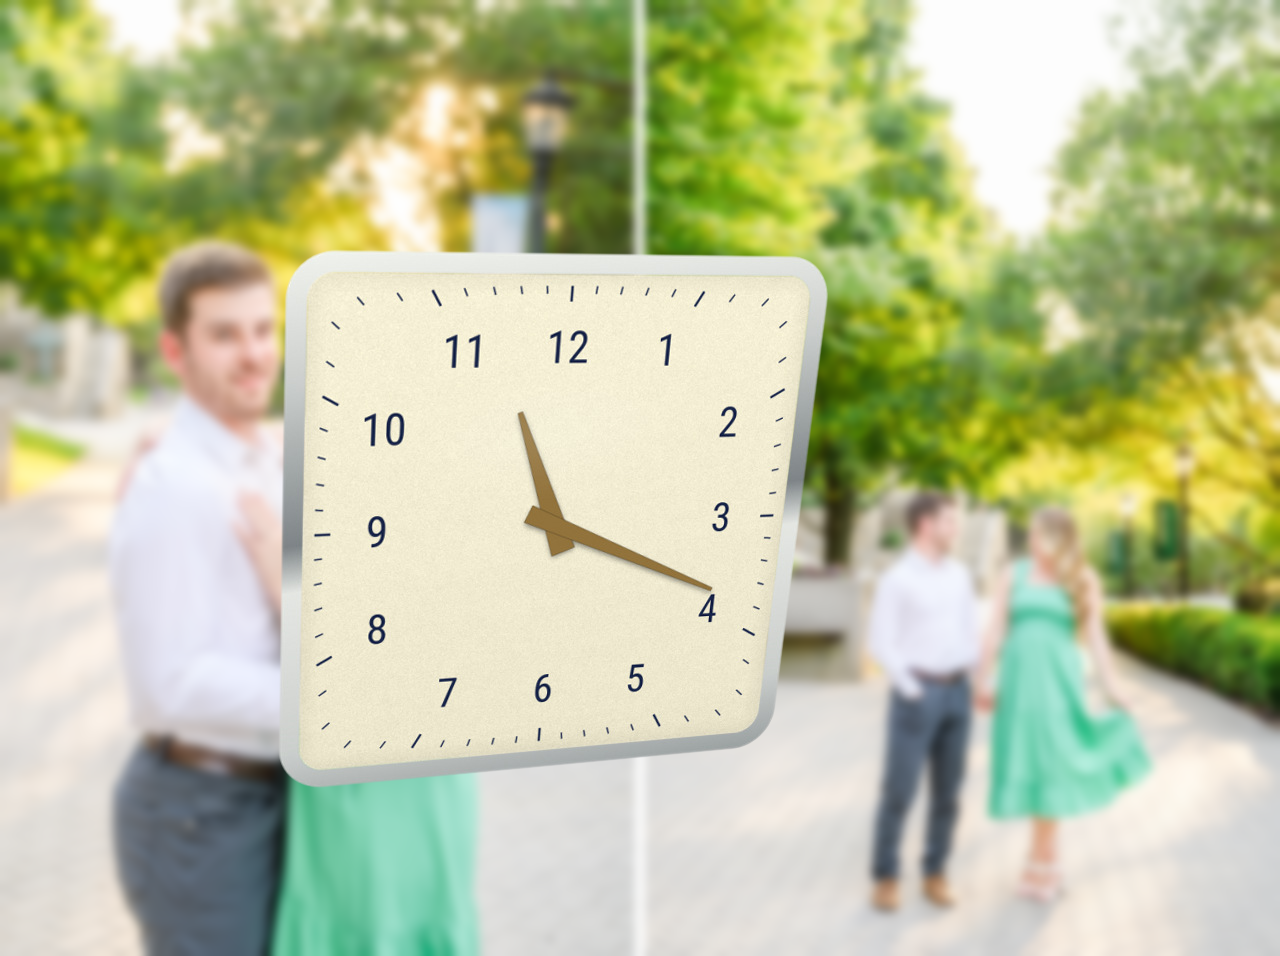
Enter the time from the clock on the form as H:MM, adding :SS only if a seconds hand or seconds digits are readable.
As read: 11:19
